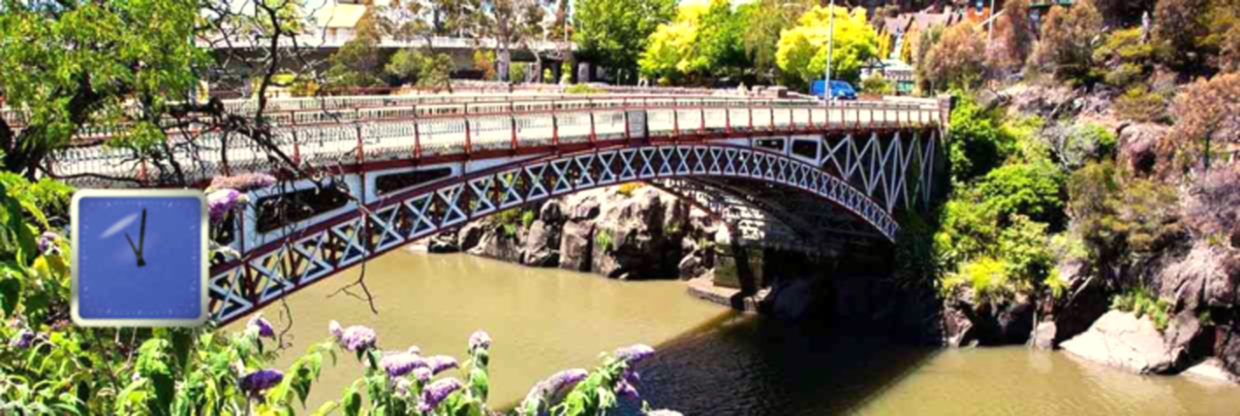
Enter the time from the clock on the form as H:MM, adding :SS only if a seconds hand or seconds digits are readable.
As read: 11:01
